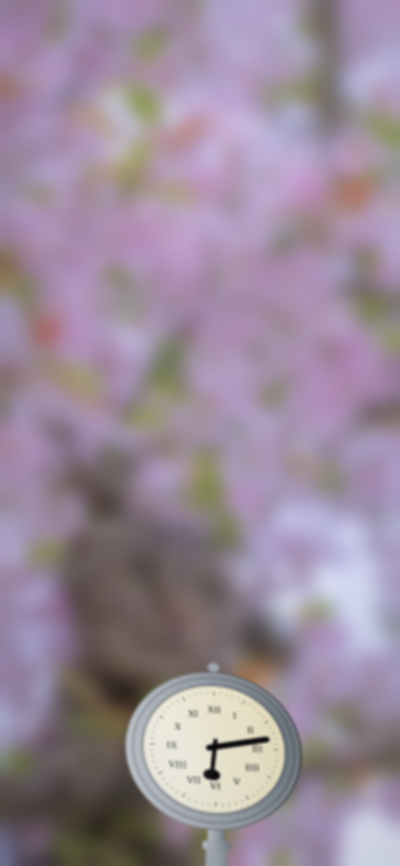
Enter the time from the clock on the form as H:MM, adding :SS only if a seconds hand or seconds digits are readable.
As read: 6:13
